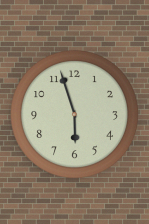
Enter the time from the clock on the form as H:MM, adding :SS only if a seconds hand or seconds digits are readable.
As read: 5:57
